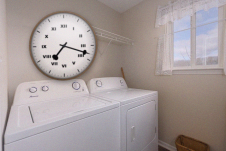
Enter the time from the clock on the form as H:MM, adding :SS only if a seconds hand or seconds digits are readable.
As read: 7:18
